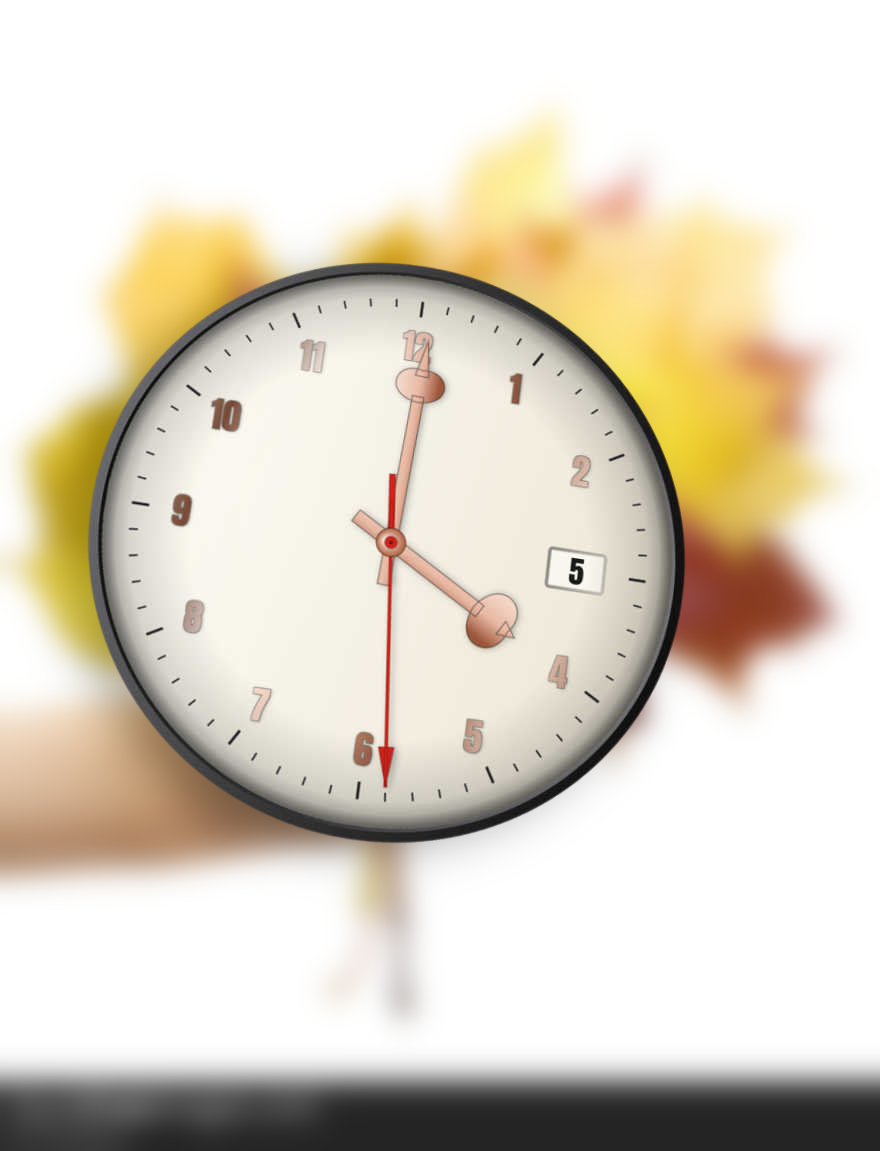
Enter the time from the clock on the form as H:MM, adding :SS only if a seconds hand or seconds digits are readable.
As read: 4:00:29
